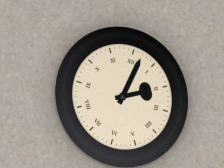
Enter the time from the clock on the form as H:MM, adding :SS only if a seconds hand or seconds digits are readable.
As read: 2:02
